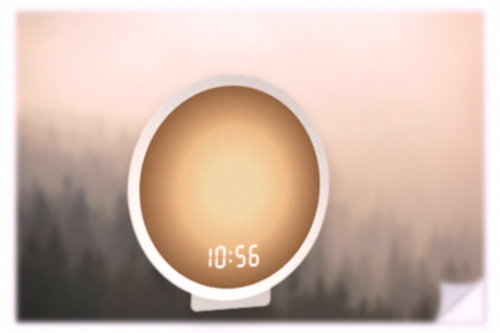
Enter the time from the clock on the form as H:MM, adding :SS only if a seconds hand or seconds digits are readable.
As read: 10:56
